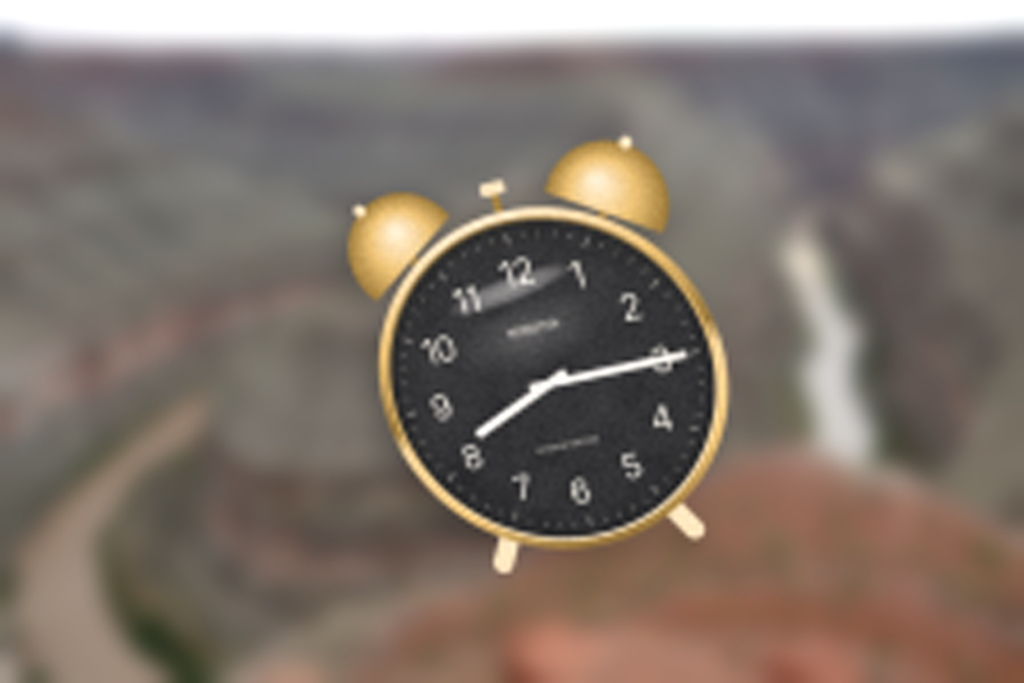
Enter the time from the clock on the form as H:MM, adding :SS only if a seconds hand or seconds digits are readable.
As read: 8:15
